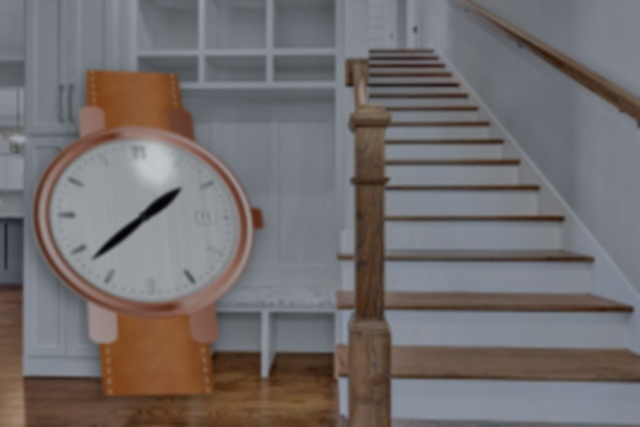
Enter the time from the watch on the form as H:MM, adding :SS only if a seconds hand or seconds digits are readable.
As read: 1:38
